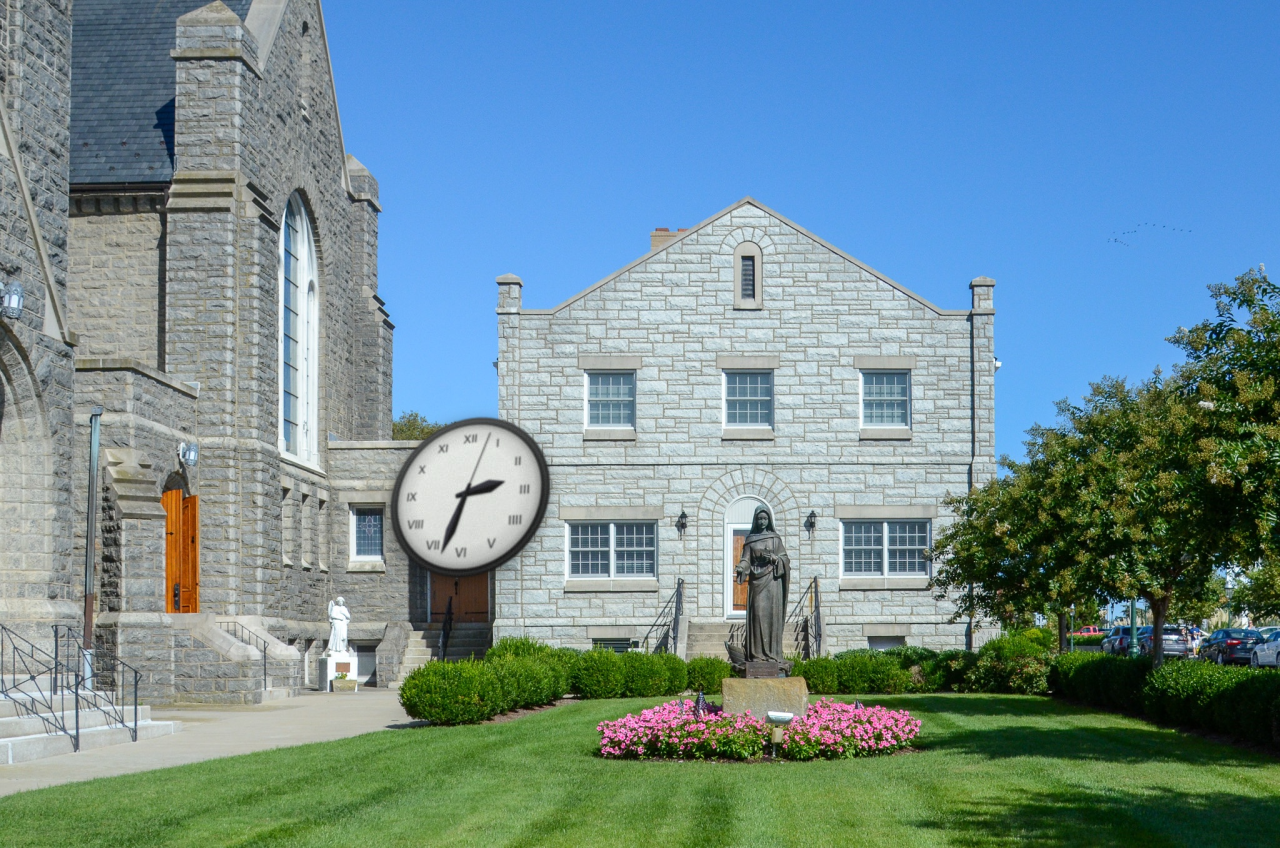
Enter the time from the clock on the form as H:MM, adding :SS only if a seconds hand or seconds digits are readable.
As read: 2:33:03
